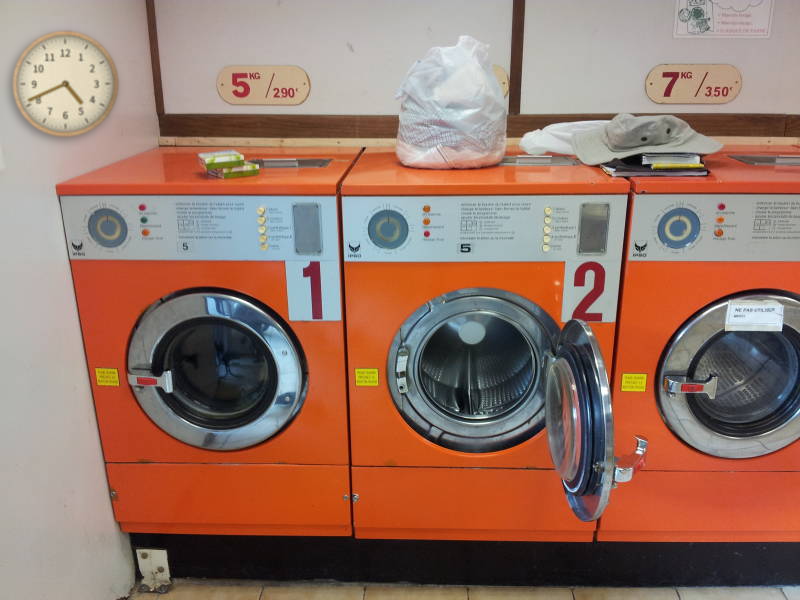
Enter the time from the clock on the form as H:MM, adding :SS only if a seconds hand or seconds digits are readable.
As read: 4:41
